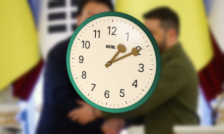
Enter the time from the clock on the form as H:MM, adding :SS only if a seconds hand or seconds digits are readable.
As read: 1:10
